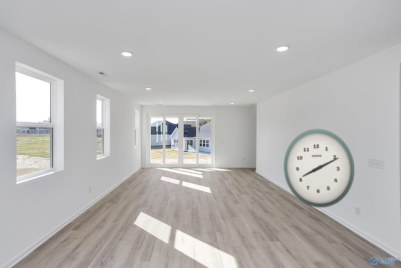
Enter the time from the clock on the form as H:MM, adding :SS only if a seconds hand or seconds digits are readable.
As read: 8:11
